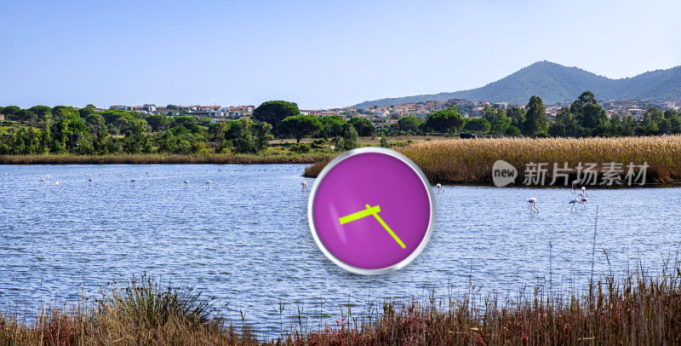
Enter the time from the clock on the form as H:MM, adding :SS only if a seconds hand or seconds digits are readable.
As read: 8:23
